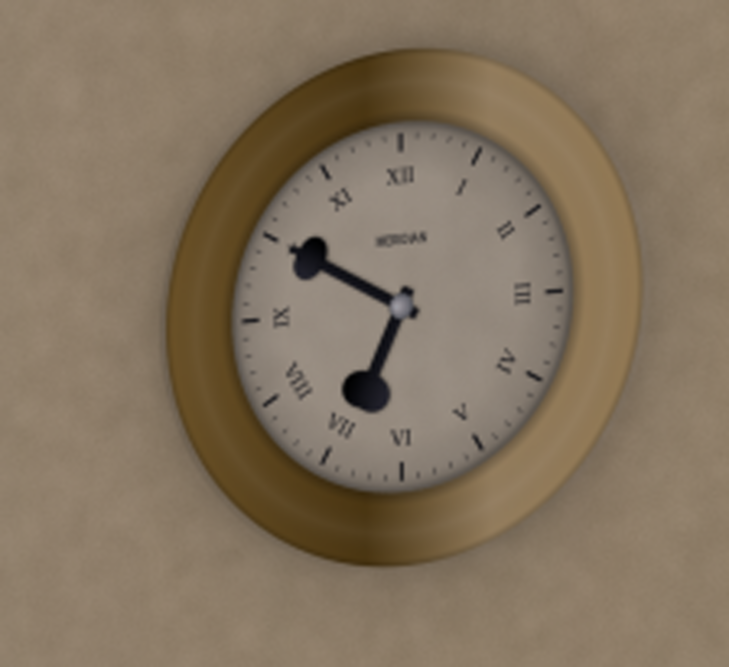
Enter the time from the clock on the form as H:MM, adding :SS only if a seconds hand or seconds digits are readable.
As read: 6:50
